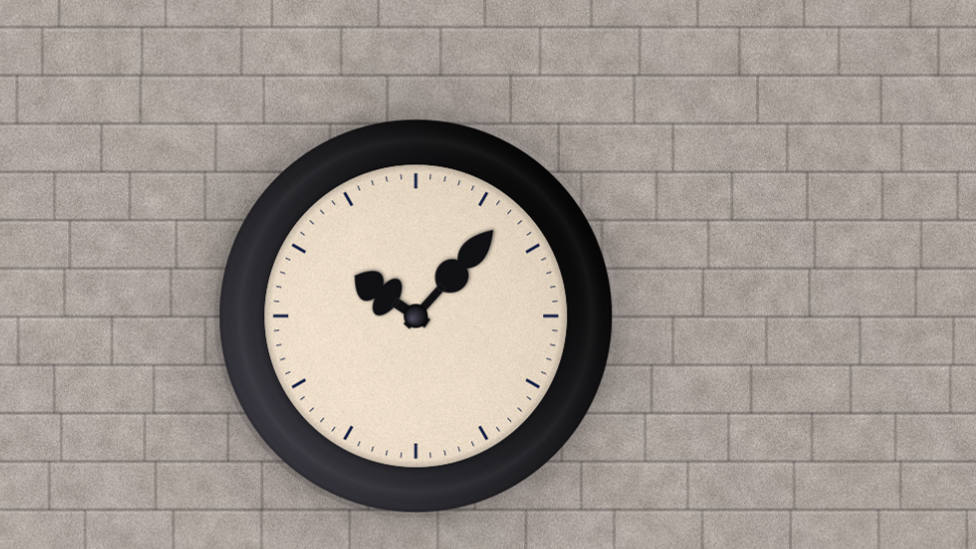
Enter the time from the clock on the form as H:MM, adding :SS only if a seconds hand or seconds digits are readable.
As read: 10:07
